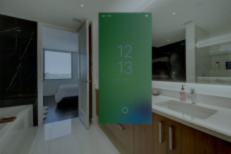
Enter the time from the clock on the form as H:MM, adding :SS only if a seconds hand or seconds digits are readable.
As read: 12:13
